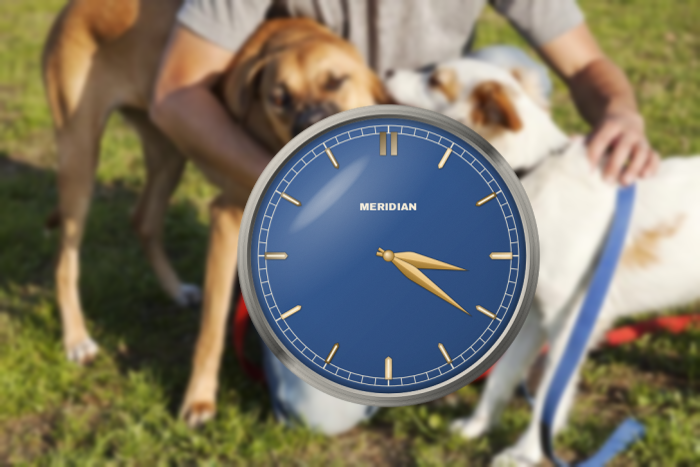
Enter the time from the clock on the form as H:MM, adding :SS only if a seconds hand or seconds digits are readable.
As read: 3:21
